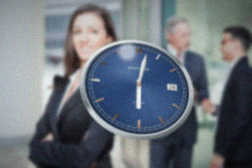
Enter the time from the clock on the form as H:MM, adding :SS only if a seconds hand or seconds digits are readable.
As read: 6:02
